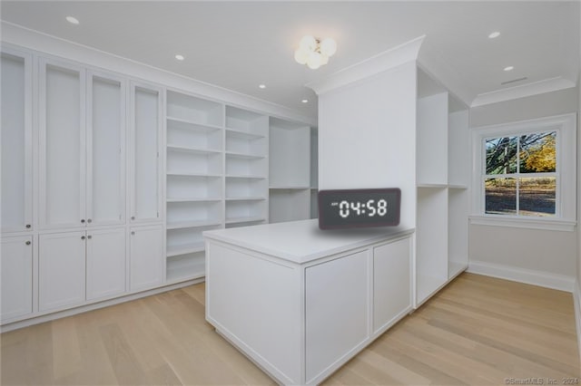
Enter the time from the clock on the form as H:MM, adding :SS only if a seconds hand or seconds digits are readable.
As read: 4:58
